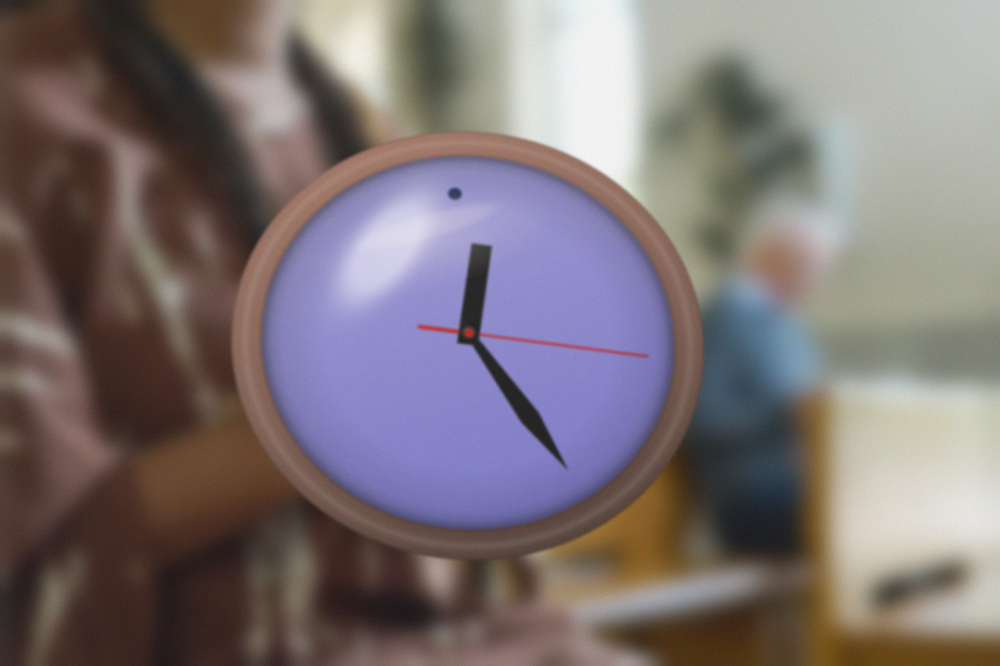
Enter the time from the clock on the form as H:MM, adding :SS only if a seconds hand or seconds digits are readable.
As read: 12:25:17
